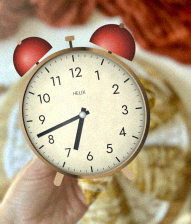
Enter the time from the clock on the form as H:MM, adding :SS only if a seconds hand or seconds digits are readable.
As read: 6:42
